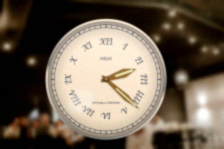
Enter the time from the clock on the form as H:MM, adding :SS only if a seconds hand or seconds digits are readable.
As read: 2:22
